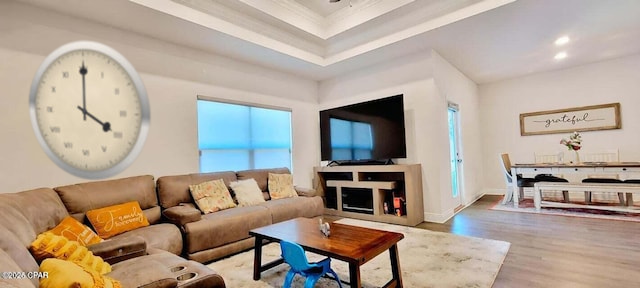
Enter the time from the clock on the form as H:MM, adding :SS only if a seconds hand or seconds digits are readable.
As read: 4:00
